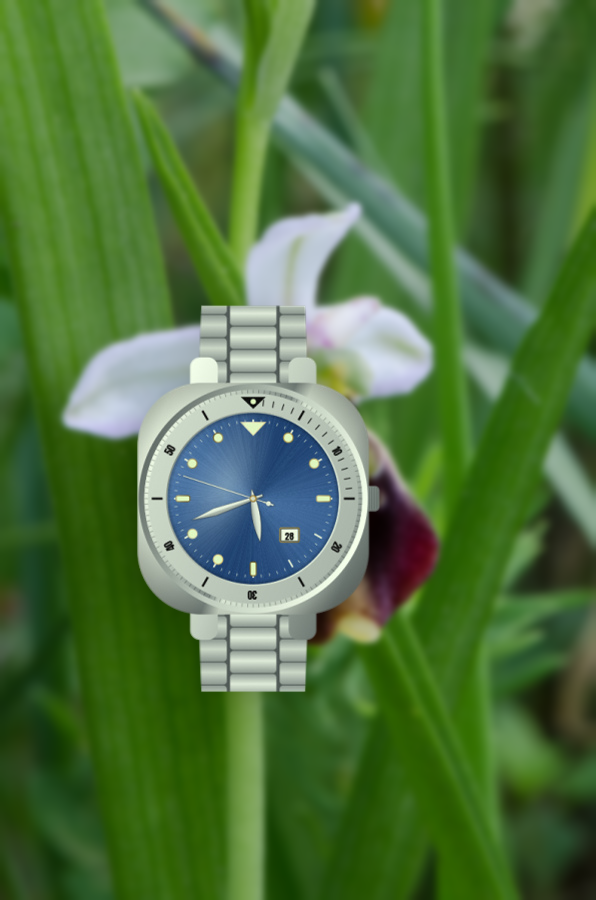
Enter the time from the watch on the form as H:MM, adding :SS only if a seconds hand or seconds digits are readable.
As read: 5:41:48
